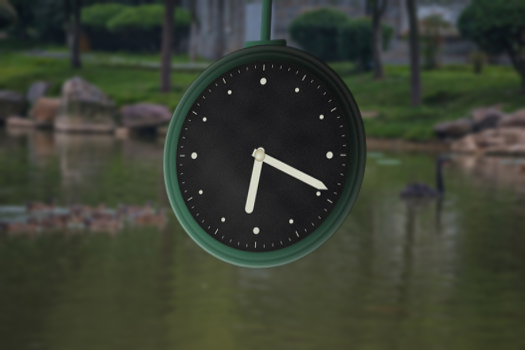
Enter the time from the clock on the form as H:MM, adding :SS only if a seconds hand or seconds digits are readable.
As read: 6:19
